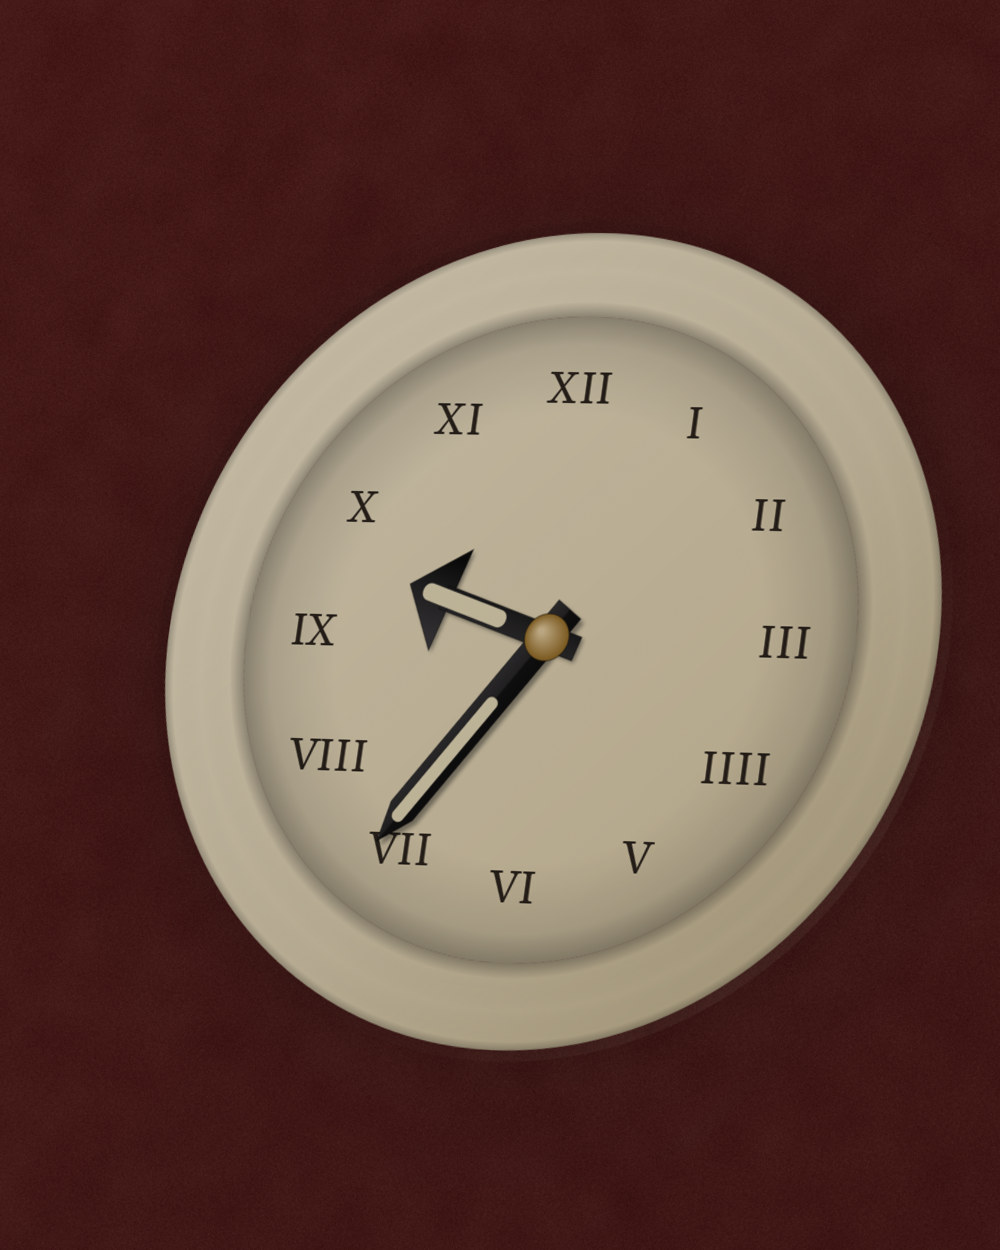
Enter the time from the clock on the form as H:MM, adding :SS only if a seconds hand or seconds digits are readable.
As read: 9:36
